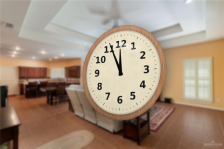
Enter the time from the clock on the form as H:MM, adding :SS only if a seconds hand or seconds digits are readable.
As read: 11:56
